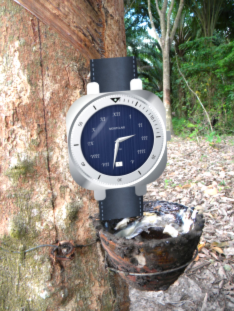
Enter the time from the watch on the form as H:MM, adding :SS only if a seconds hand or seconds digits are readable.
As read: 2:32
